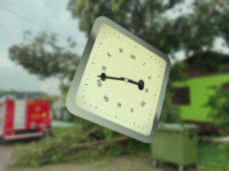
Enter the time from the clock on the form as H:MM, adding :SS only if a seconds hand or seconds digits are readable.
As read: 2:42
